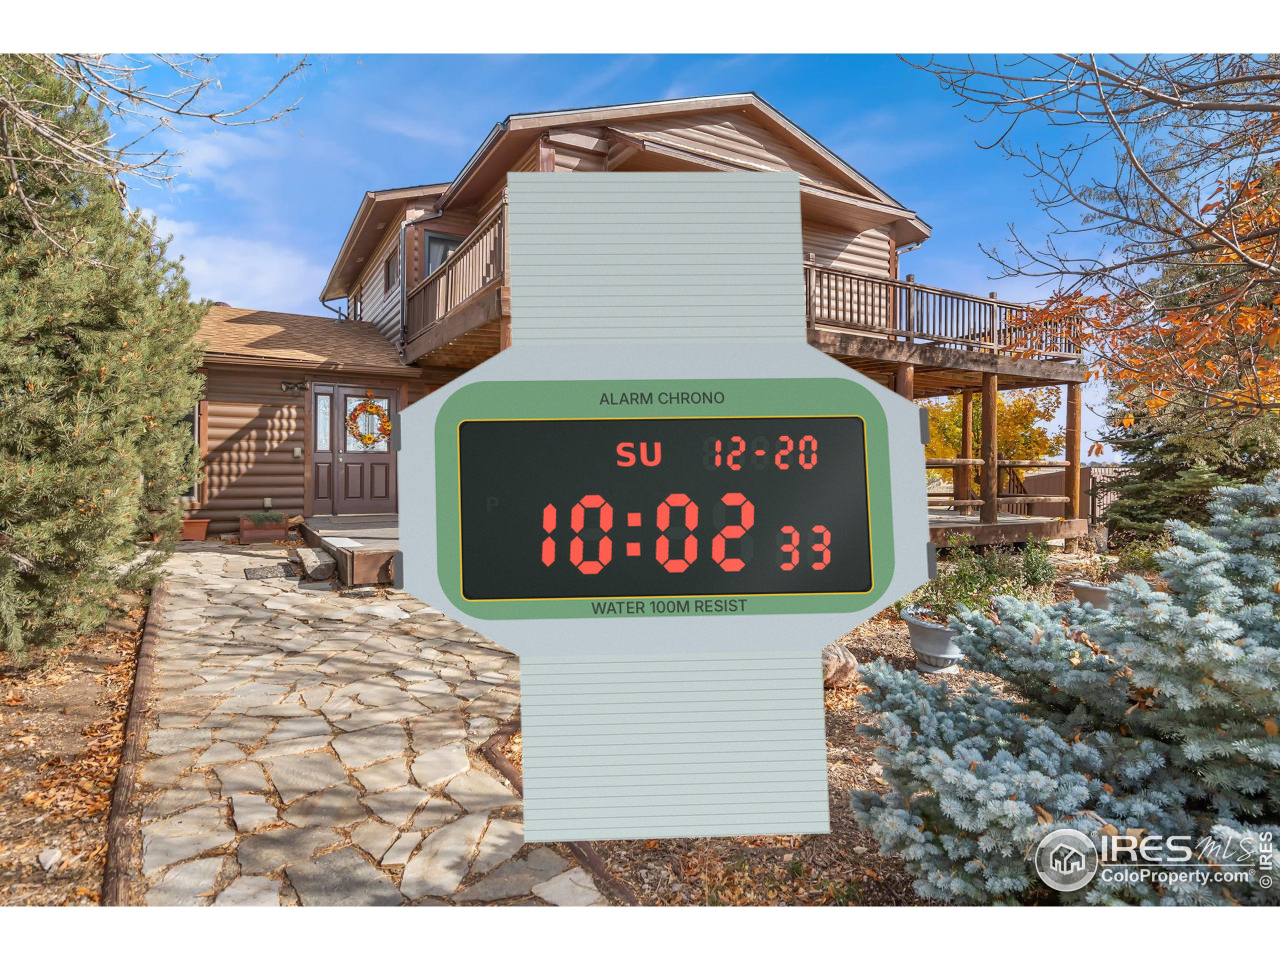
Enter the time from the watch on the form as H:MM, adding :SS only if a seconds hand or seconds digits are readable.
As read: 10:02:33
